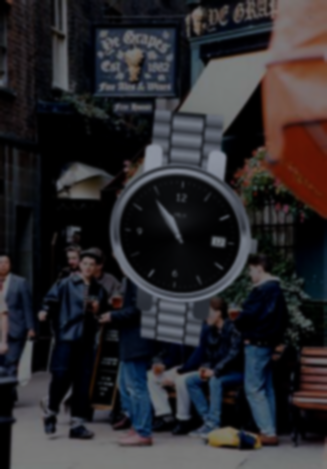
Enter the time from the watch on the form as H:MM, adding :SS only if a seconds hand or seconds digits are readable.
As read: 10:54
